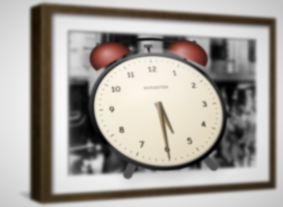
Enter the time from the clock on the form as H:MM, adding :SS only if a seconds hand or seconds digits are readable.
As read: 5:30
